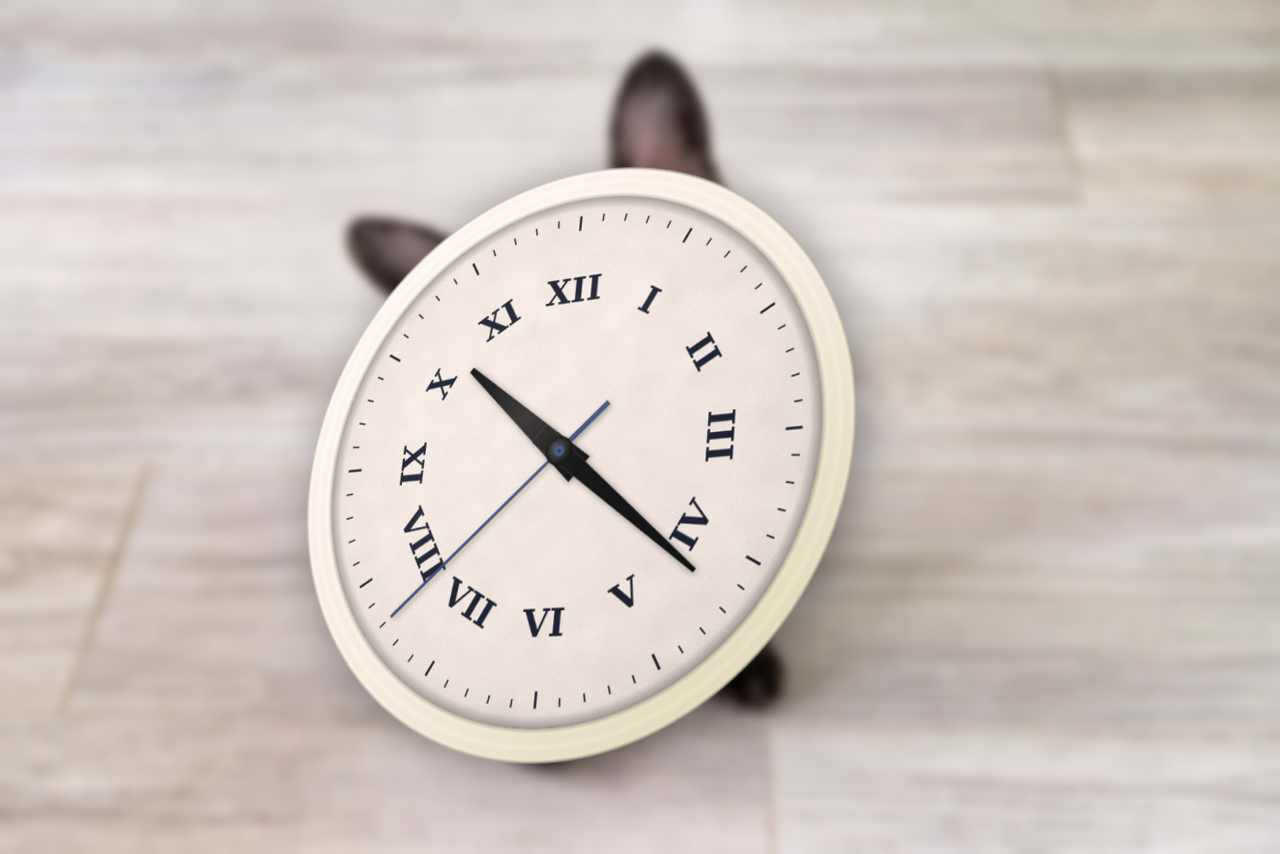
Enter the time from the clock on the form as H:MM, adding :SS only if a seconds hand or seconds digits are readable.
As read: 10:21:38
